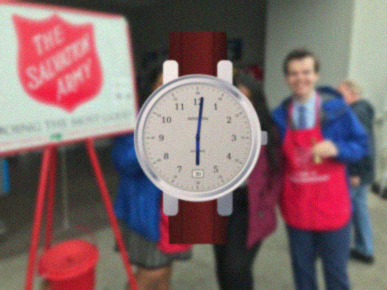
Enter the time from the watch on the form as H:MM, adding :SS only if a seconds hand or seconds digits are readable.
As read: 6:01
